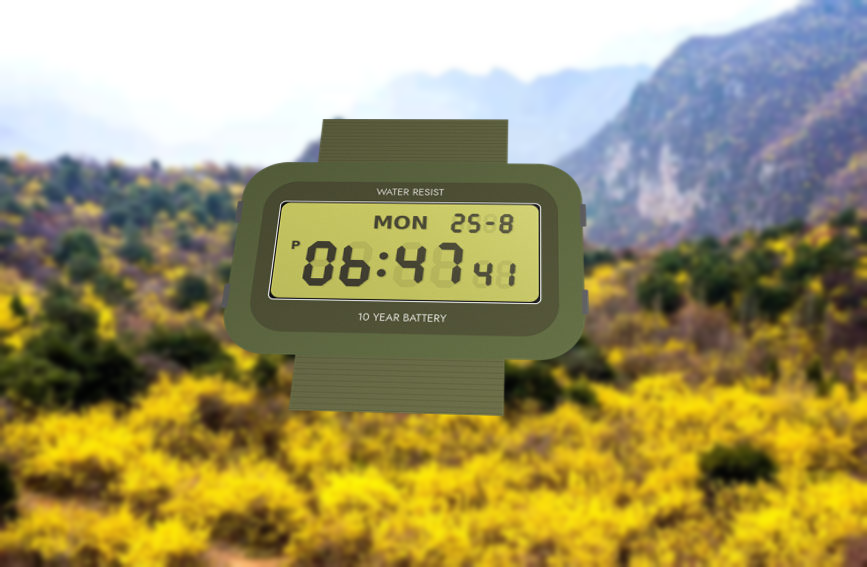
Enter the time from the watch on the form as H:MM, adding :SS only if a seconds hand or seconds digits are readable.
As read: 6:47:41
